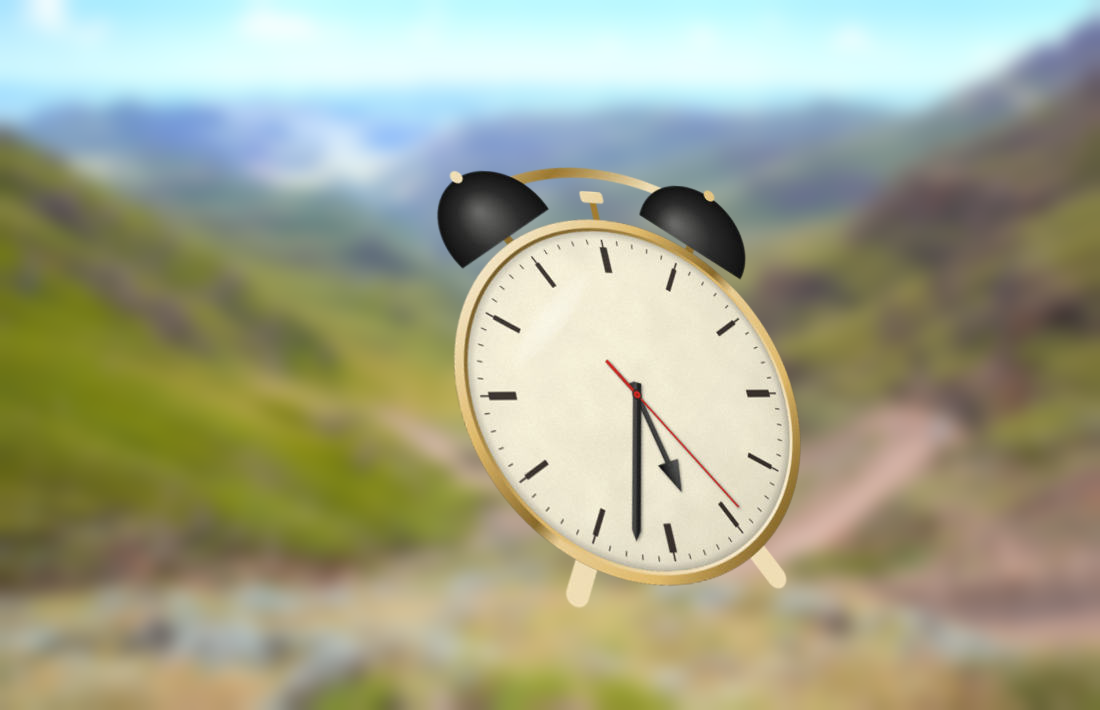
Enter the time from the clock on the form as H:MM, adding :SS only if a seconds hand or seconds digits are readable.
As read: 5:32:24
